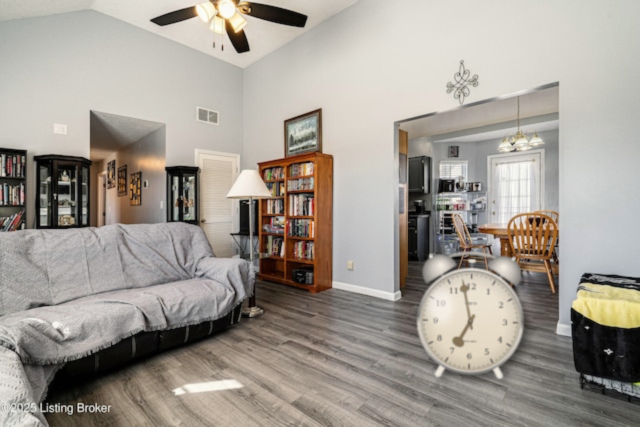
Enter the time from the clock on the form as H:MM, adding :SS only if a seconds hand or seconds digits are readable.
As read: 6:58
